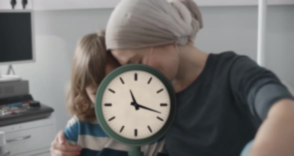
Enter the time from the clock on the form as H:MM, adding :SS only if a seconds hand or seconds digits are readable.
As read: 11:18
